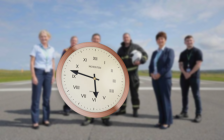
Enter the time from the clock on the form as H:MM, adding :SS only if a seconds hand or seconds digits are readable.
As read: 5:47
